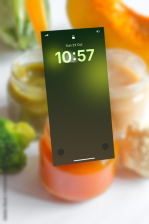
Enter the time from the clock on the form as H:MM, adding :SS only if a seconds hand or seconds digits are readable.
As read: 10:57
